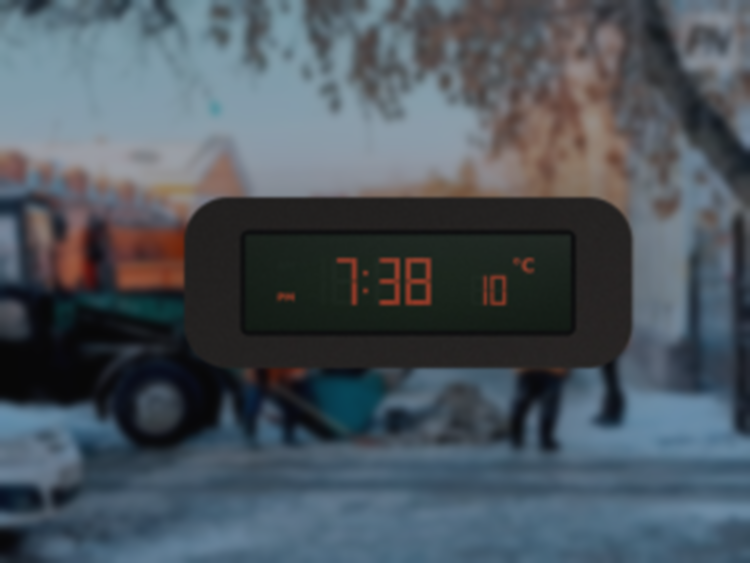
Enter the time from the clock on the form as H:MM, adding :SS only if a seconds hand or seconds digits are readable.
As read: 7:38
